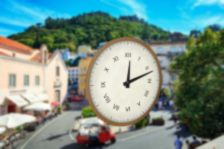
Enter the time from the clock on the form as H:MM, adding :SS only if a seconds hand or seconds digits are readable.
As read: 12:12
